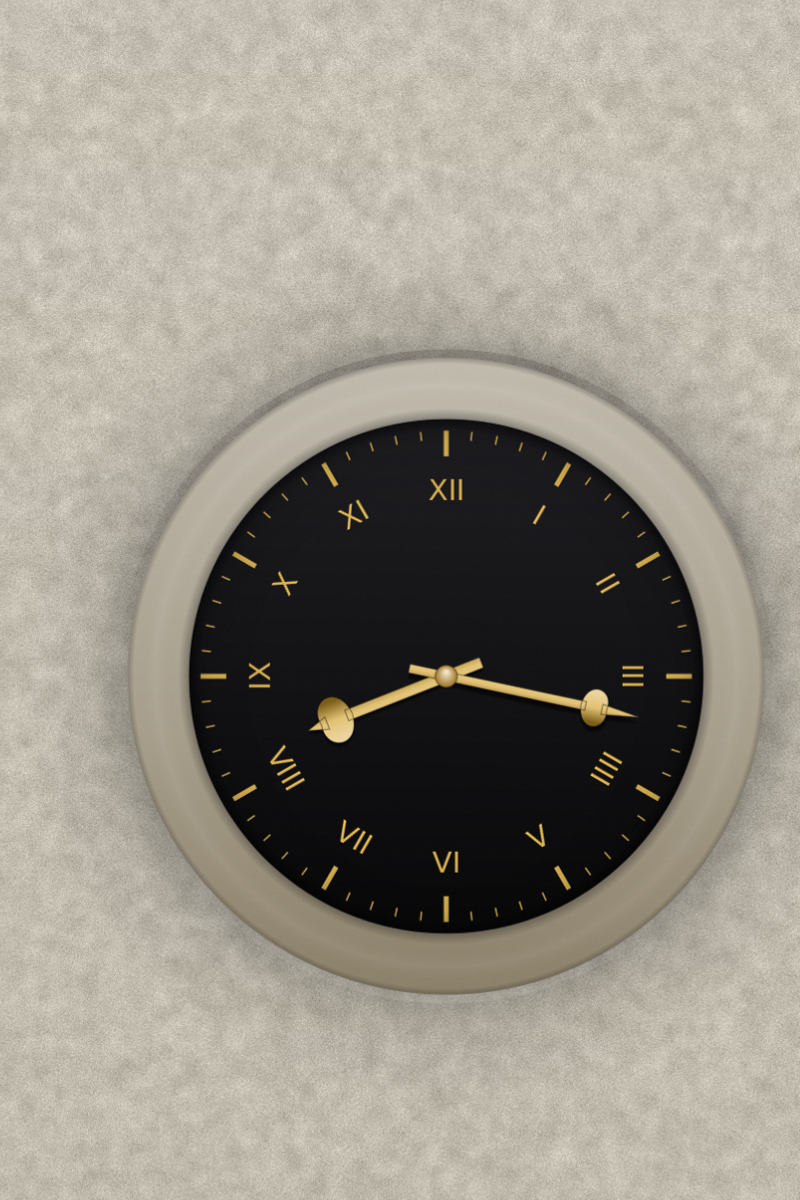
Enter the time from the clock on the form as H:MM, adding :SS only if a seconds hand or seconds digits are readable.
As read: 8:17
